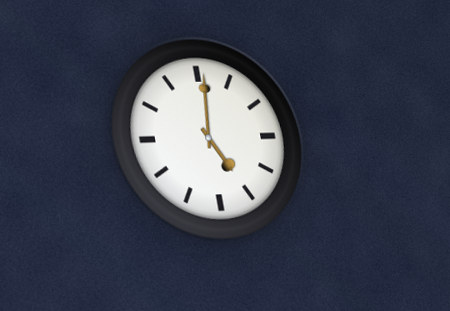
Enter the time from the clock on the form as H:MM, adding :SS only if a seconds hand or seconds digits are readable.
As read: 5:01
